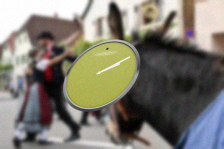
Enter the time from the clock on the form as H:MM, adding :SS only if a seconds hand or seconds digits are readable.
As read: 2:10
